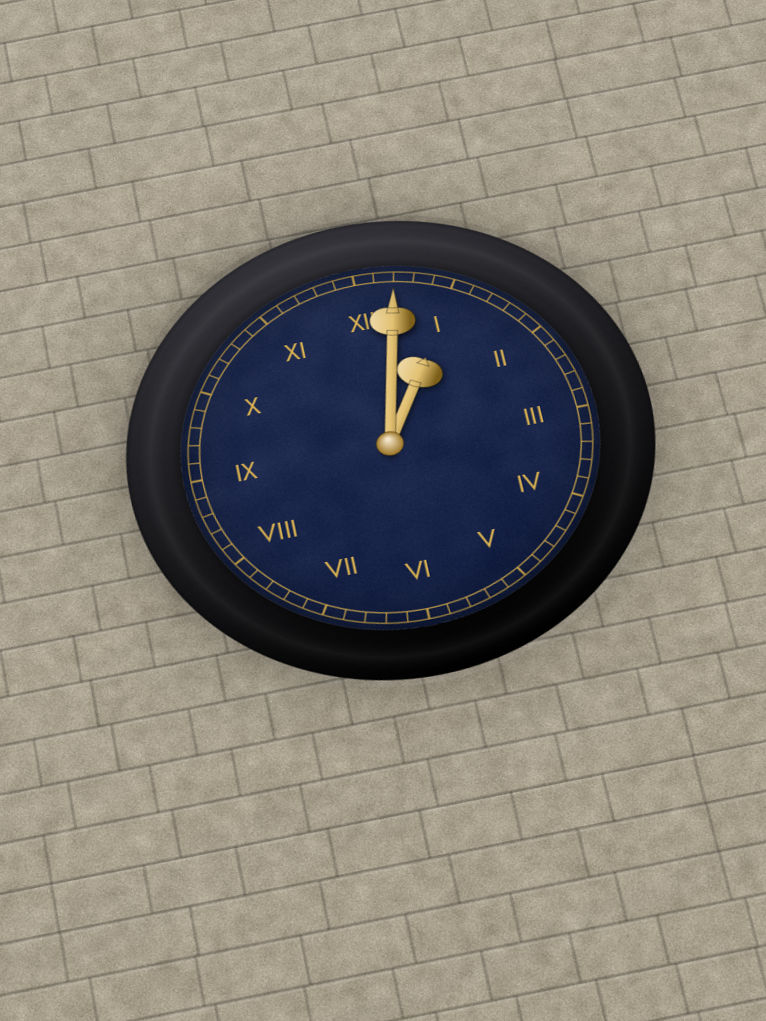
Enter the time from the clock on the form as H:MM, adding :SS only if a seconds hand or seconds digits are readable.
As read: 1:02
